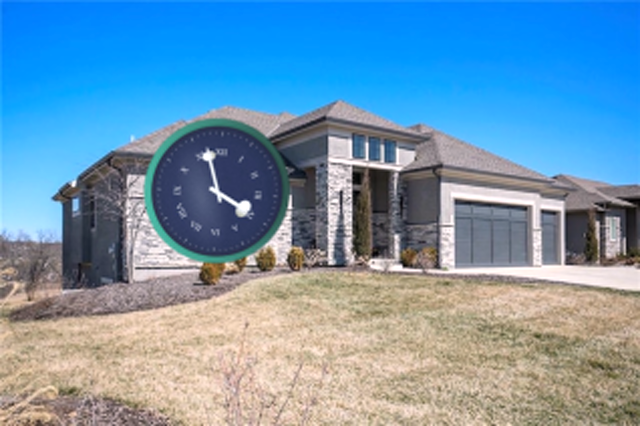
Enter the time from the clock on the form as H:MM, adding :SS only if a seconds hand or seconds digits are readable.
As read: 3:57
